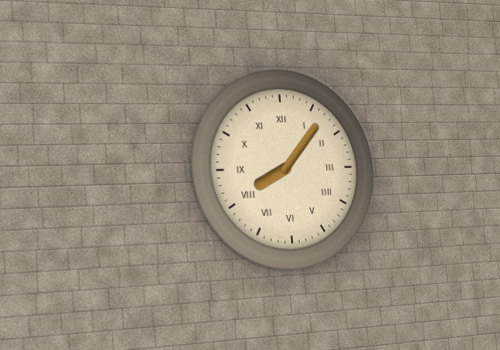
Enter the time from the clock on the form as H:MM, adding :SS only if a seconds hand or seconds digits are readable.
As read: 8:07
